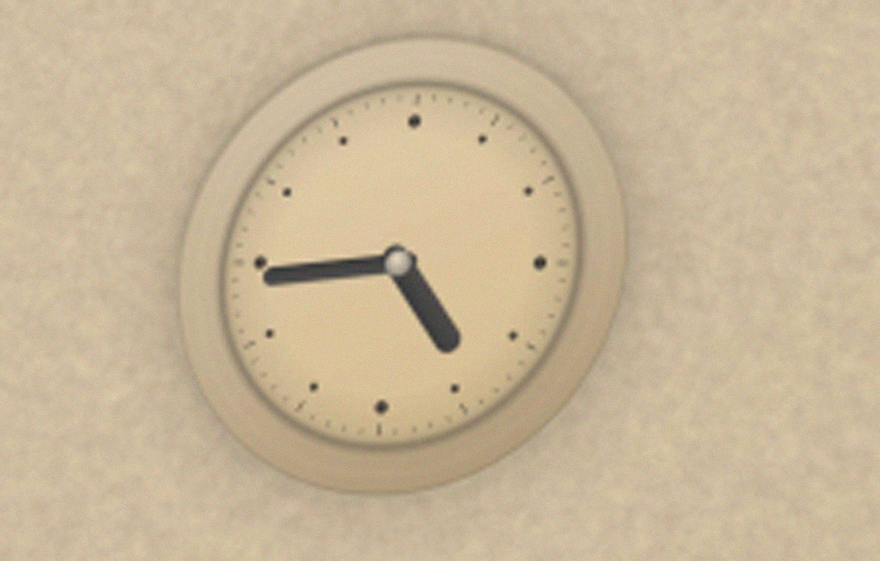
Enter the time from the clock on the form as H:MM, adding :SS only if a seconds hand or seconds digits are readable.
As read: 4:44
